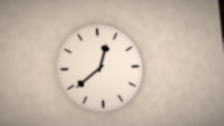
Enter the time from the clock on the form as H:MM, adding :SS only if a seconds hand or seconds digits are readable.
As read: 12:39
